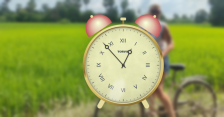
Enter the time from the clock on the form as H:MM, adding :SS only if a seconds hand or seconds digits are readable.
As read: 12:53
